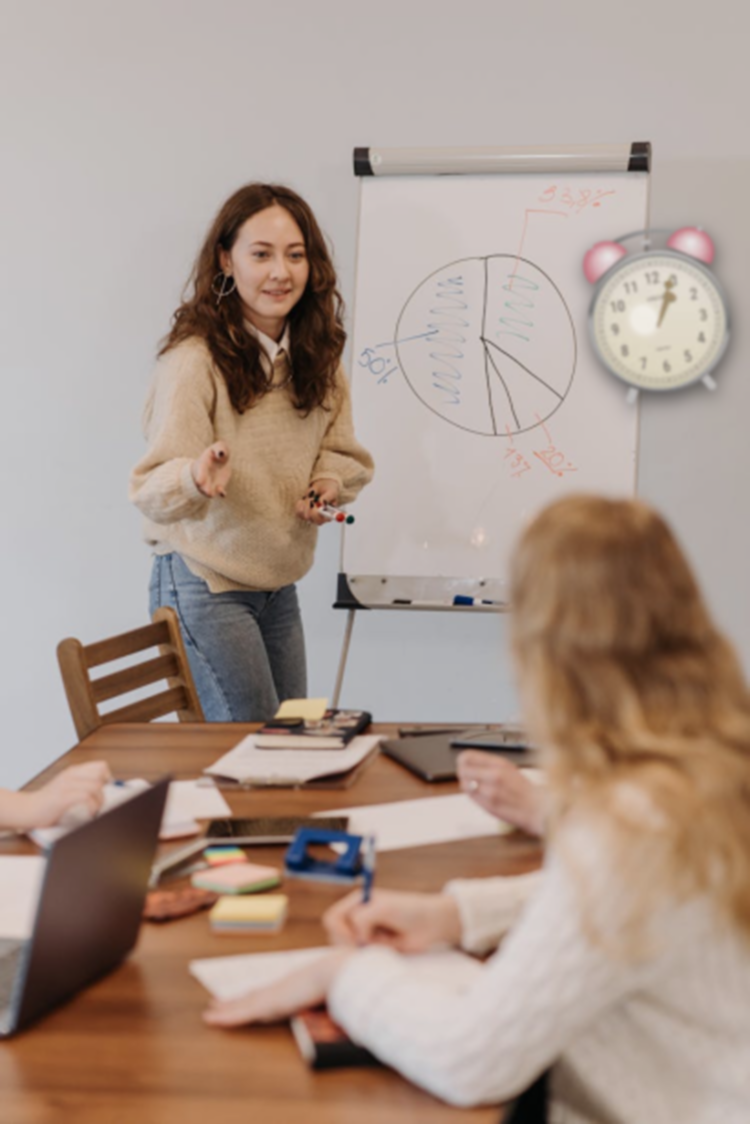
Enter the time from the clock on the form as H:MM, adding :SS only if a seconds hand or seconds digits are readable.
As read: 1:04
